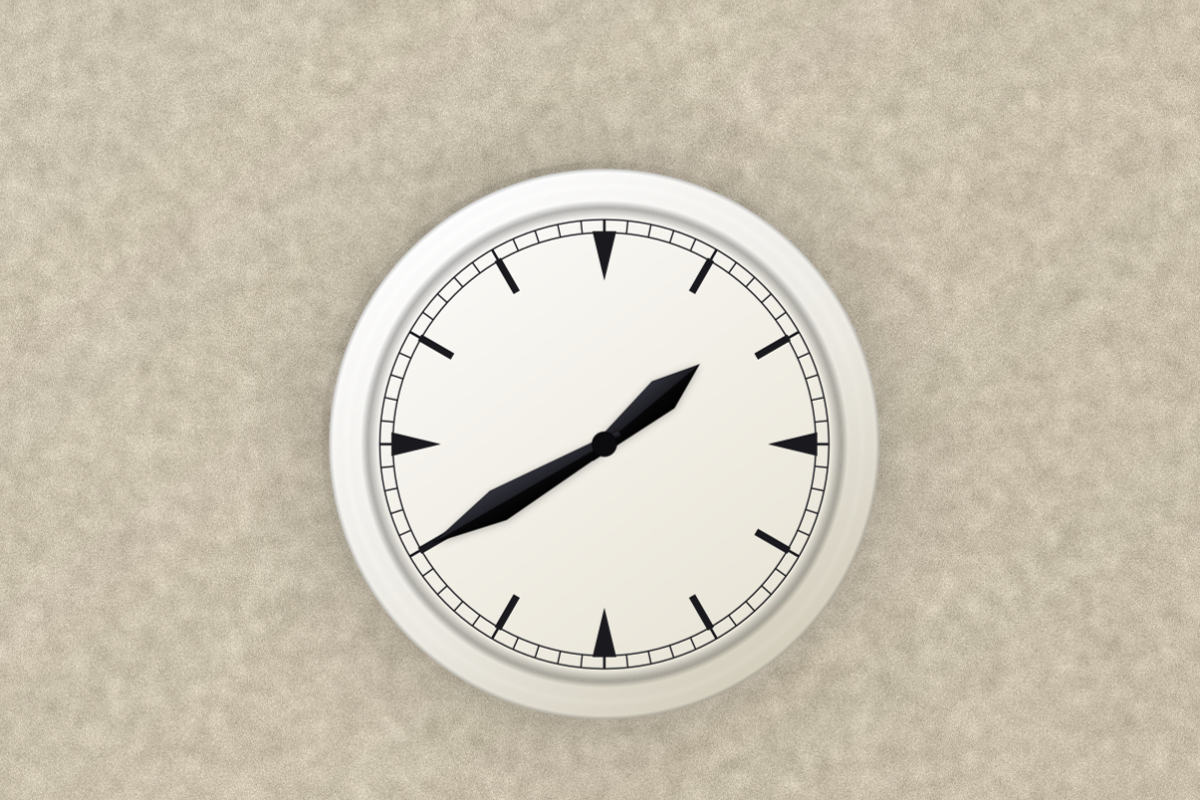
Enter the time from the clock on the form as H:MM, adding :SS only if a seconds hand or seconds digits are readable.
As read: 1:40
